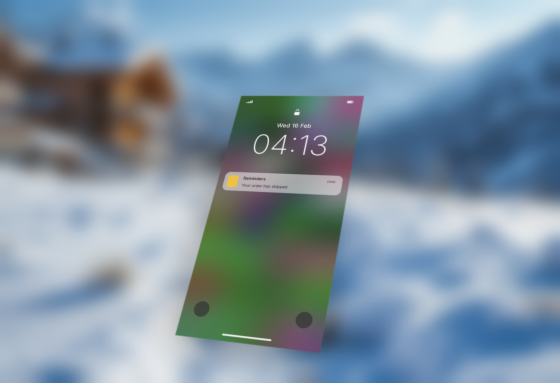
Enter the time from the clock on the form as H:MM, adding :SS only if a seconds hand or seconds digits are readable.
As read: 4:13
